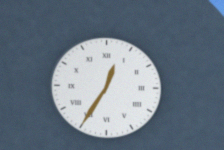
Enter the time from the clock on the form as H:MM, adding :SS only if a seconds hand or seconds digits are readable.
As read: 12:35
